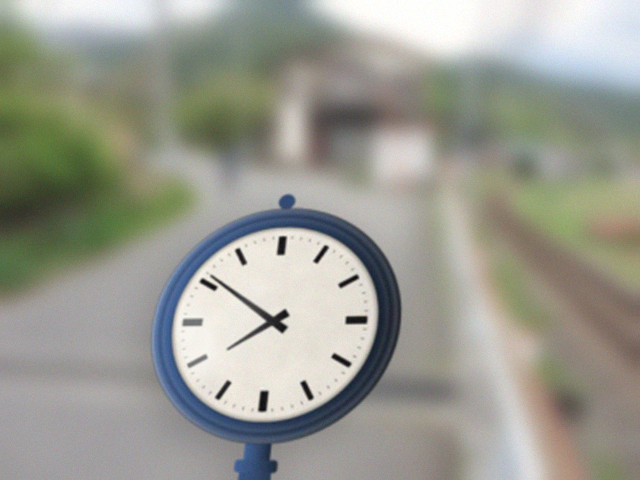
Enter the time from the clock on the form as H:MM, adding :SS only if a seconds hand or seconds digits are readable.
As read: 7:51
